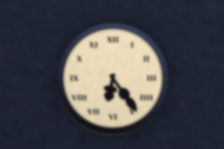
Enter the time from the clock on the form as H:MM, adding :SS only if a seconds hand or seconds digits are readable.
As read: 6:24
